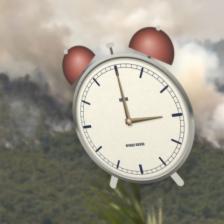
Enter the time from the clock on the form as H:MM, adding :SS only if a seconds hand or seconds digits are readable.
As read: 3:00
